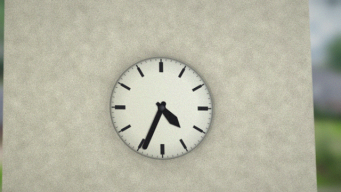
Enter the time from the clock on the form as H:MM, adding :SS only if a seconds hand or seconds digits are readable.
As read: 4:34
